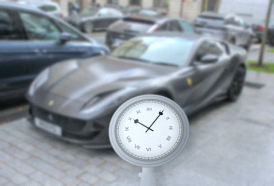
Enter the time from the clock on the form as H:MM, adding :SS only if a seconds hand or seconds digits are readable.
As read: 10:06
